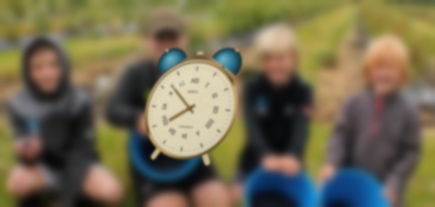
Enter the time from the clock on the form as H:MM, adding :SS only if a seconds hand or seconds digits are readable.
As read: 7:52
